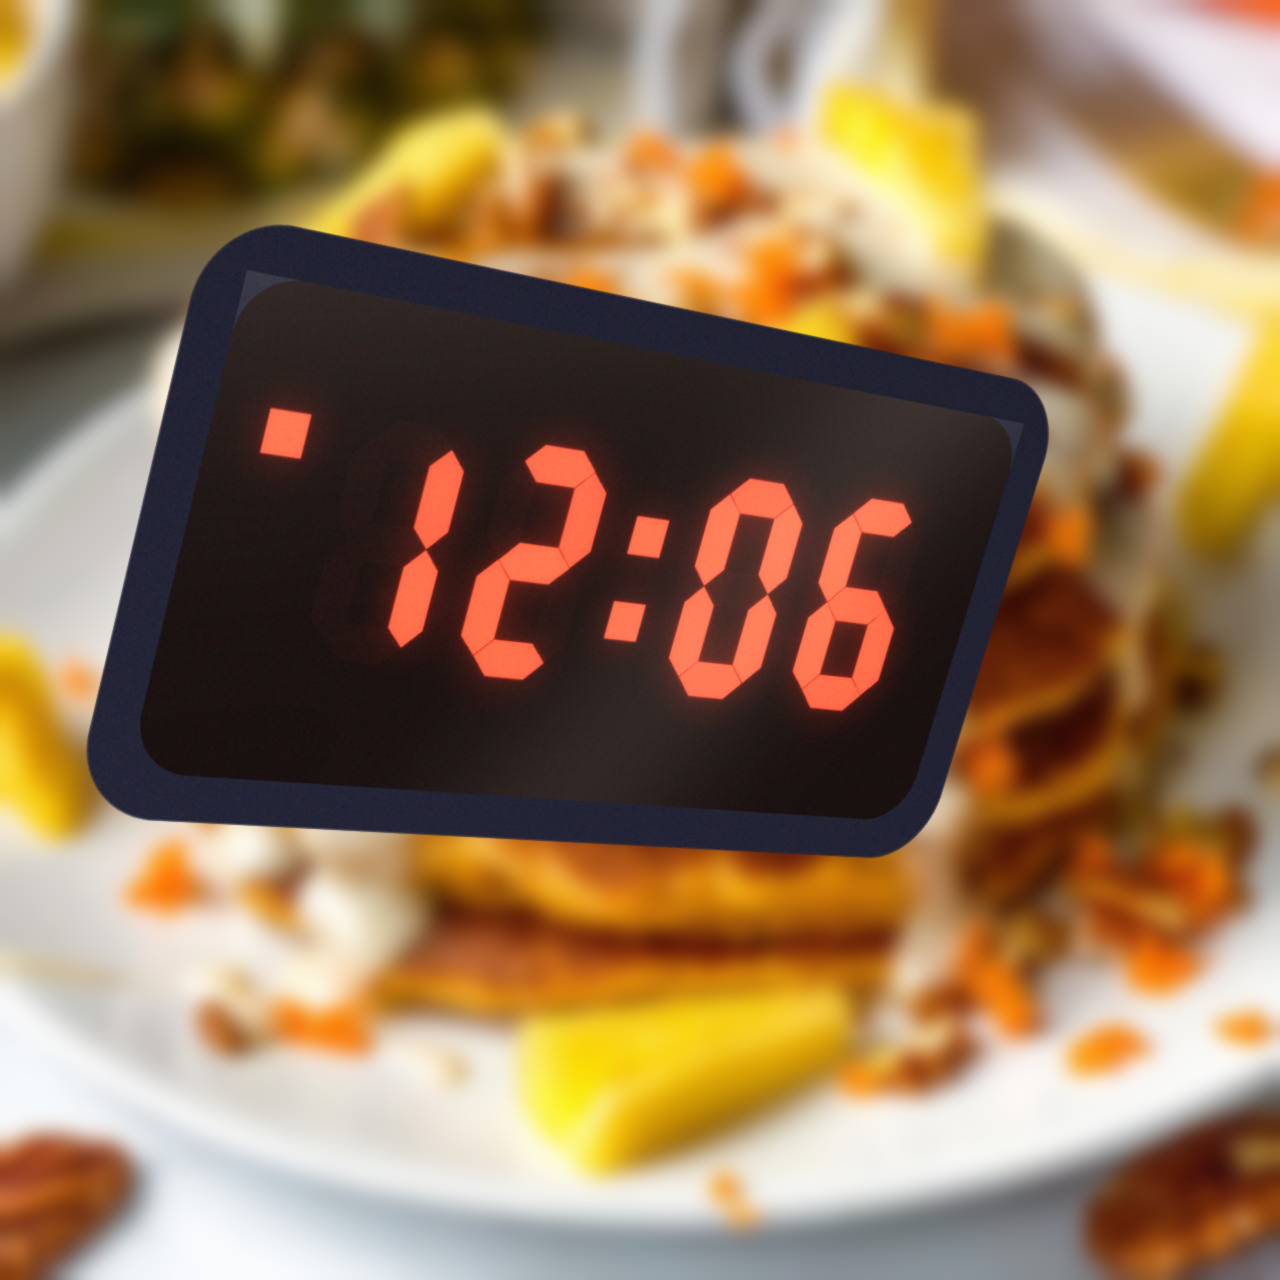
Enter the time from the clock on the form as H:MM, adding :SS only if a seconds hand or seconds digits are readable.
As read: 12:06
